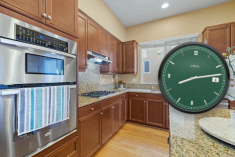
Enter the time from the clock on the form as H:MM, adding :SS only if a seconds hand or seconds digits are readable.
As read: 8:13
